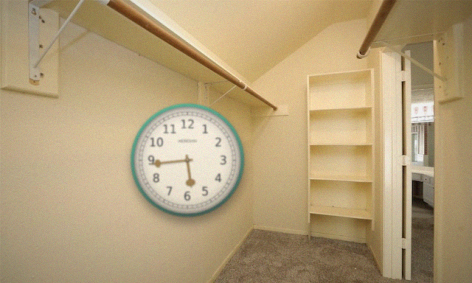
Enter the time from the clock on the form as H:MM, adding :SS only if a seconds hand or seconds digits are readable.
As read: 5:44
